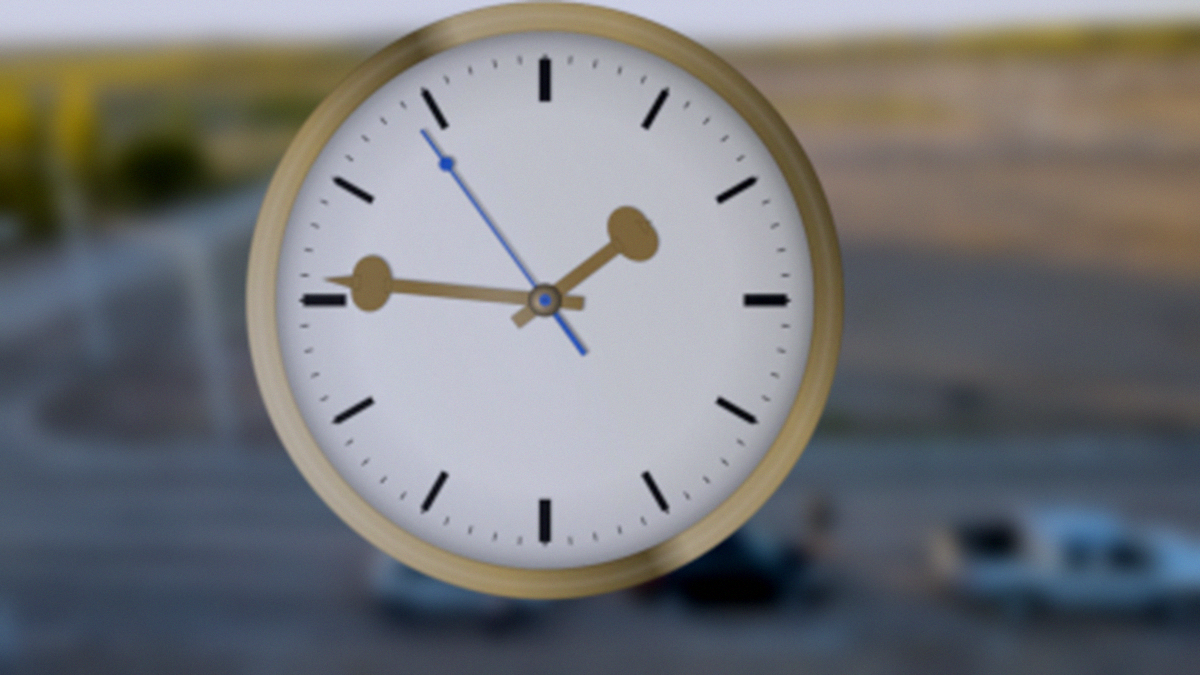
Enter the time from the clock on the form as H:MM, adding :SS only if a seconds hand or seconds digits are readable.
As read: 1:45:54
